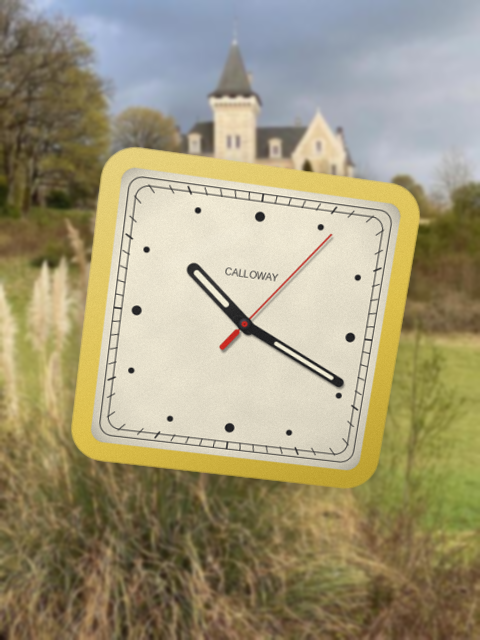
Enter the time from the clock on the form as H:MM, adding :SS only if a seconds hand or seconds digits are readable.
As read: 10:19:06
